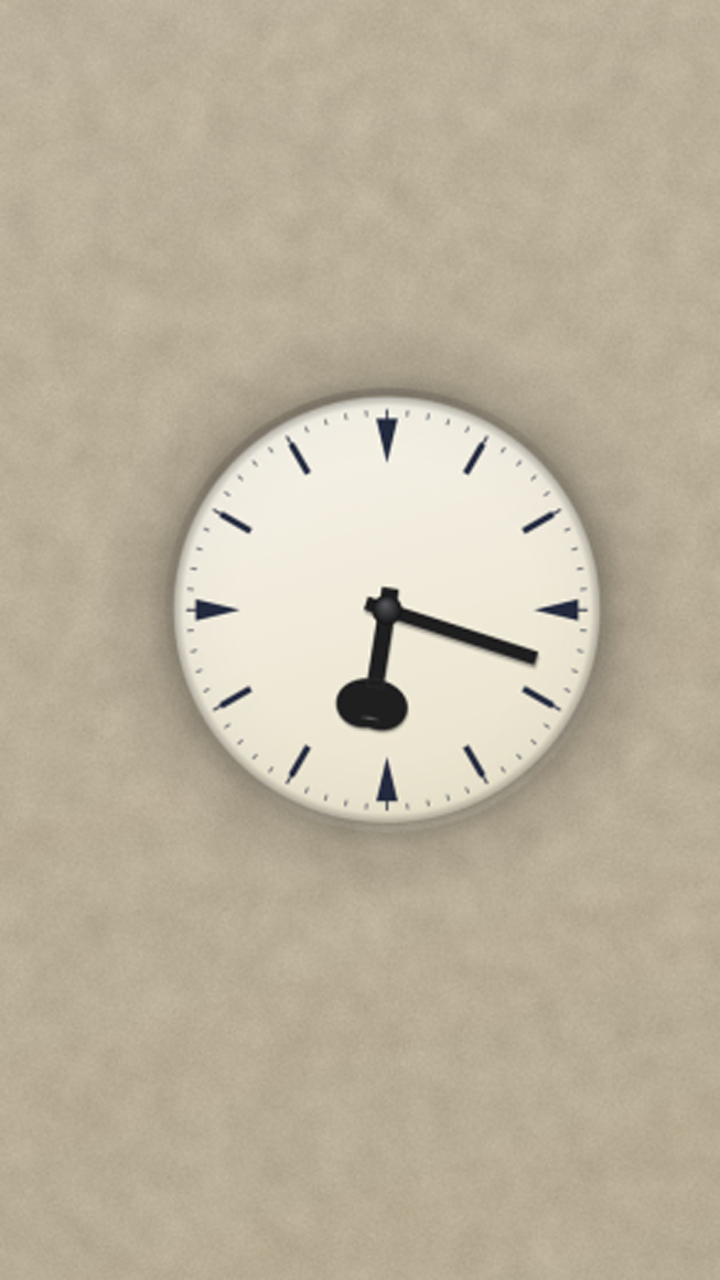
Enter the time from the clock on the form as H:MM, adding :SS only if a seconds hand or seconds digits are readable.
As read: 6:18
